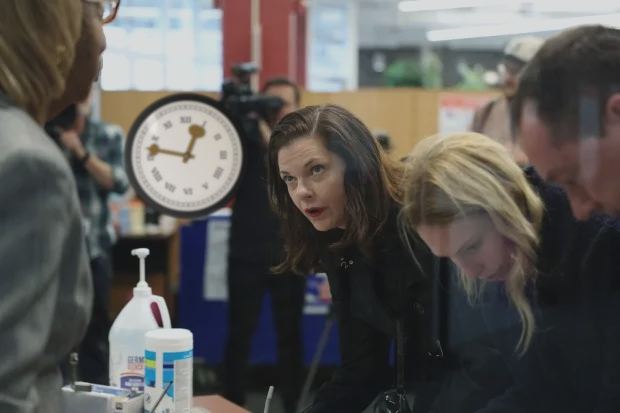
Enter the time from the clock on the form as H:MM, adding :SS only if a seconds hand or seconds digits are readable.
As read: 12:47
